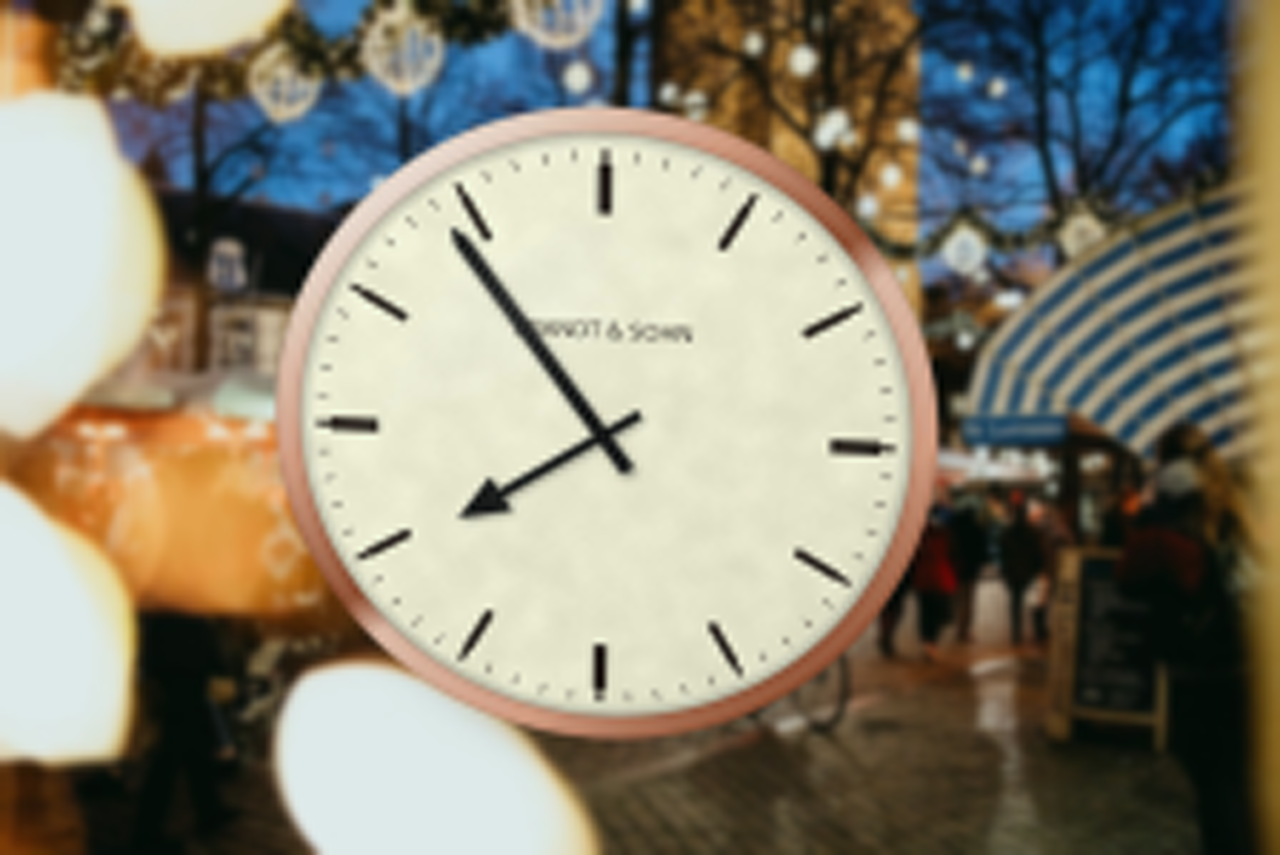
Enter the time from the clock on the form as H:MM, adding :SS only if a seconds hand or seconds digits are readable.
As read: 7:54
